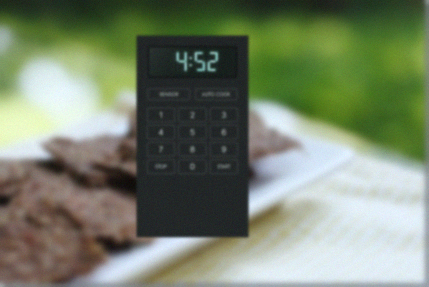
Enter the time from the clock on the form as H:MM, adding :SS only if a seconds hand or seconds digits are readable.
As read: 4:52
